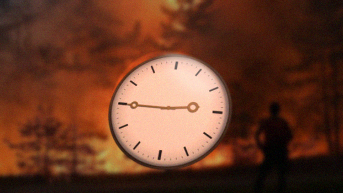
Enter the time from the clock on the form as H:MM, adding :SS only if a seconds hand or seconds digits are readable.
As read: 2:45
